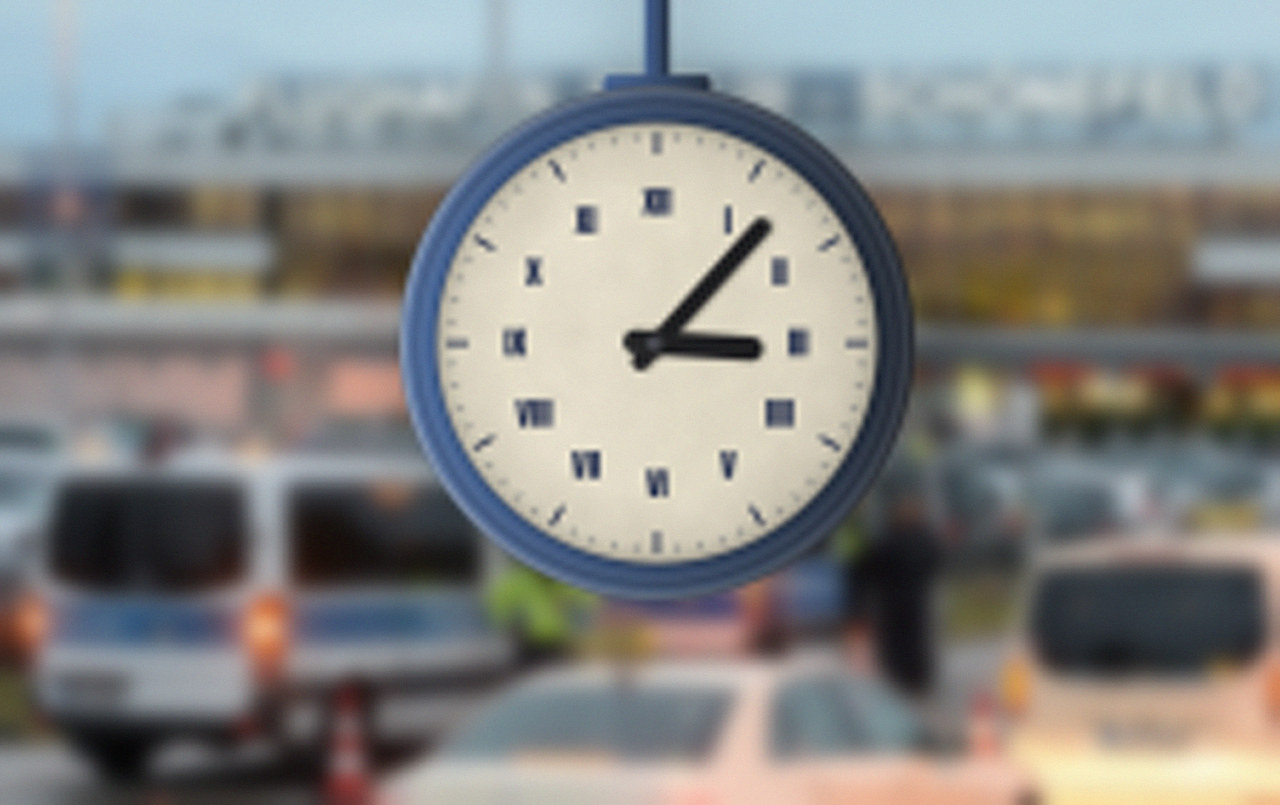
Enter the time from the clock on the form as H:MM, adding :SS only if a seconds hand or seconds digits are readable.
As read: 3:07
